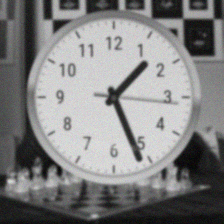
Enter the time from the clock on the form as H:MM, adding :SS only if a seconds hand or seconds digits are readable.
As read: 1:26:16
